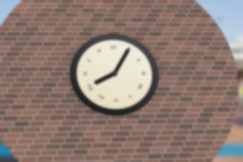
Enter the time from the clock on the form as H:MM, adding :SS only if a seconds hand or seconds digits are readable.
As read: 8:05
